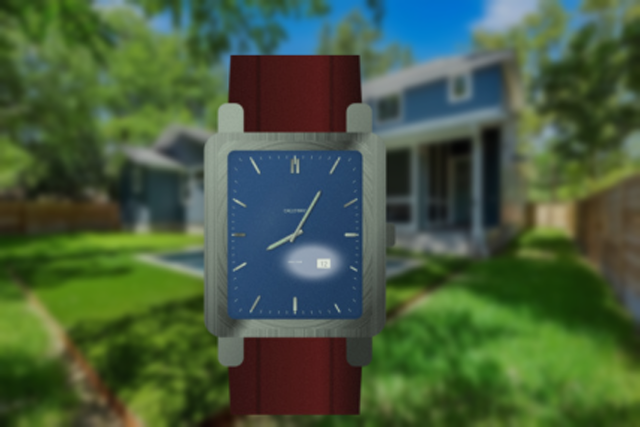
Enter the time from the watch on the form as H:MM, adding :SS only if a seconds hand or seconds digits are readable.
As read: 8:05
